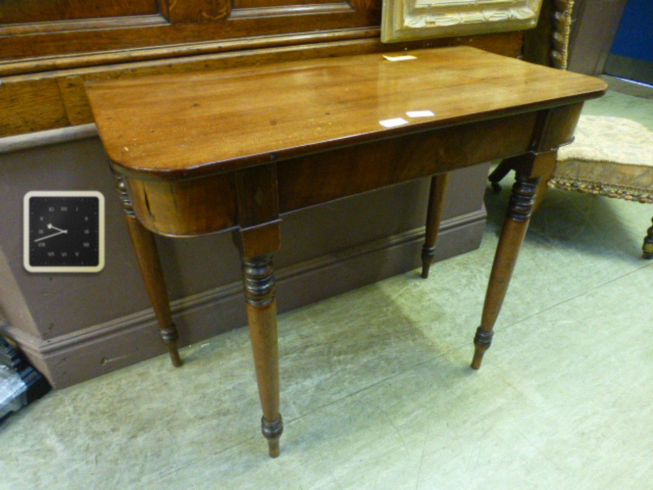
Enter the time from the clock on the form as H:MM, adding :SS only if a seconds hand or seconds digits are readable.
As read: 9:42
